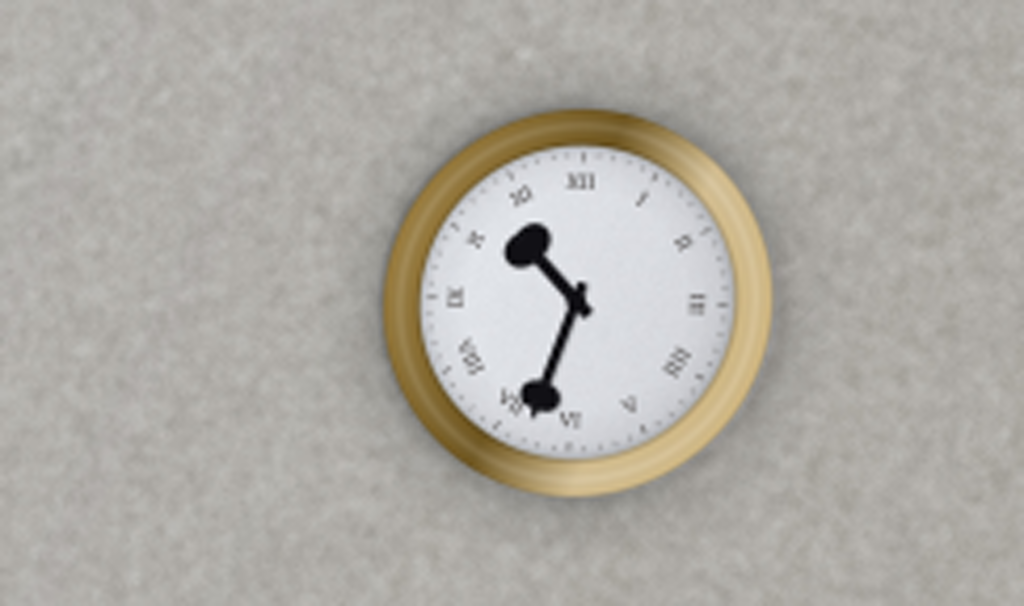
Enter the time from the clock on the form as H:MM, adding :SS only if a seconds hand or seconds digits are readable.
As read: 10:33
